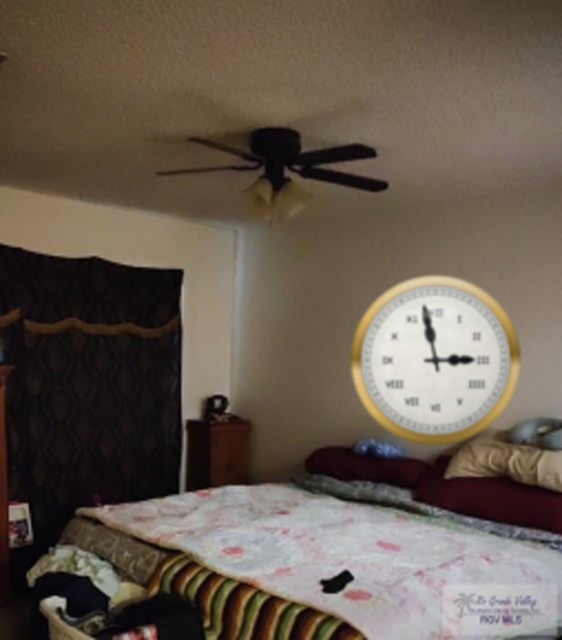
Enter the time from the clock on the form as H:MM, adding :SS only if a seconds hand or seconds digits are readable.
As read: 2:58
